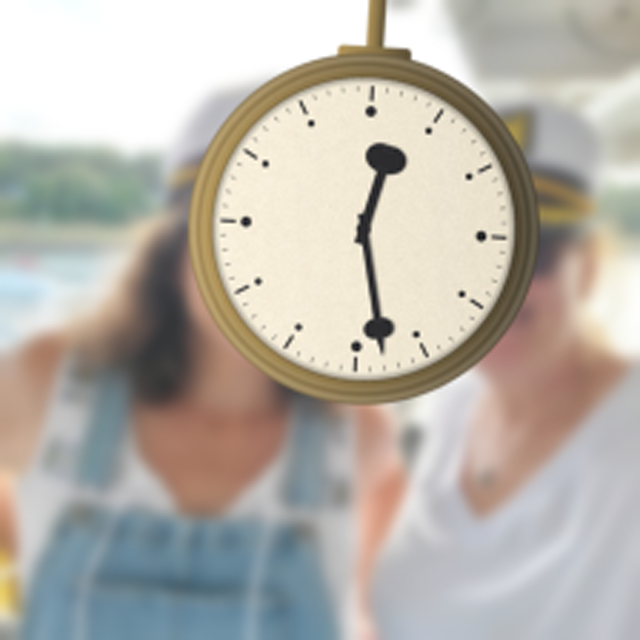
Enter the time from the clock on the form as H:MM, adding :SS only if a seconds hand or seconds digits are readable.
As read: 12:28
